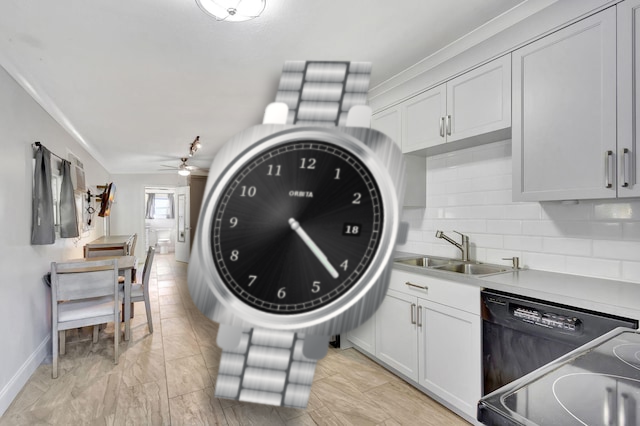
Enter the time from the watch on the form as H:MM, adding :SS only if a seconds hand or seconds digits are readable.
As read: 4:22
